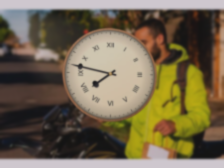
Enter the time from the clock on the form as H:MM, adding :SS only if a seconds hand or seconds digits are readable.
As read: 7:47
